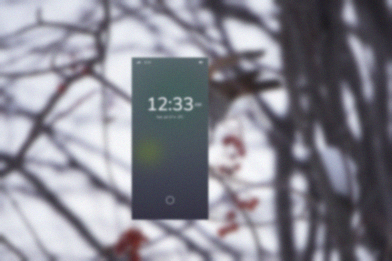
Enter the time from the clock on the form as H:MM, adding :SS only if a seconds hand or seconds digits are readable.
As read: 12:33
